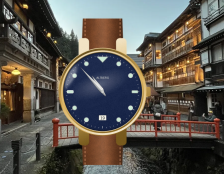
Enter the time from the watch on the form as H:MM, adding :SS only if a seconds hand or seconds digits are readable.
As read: 10:53
